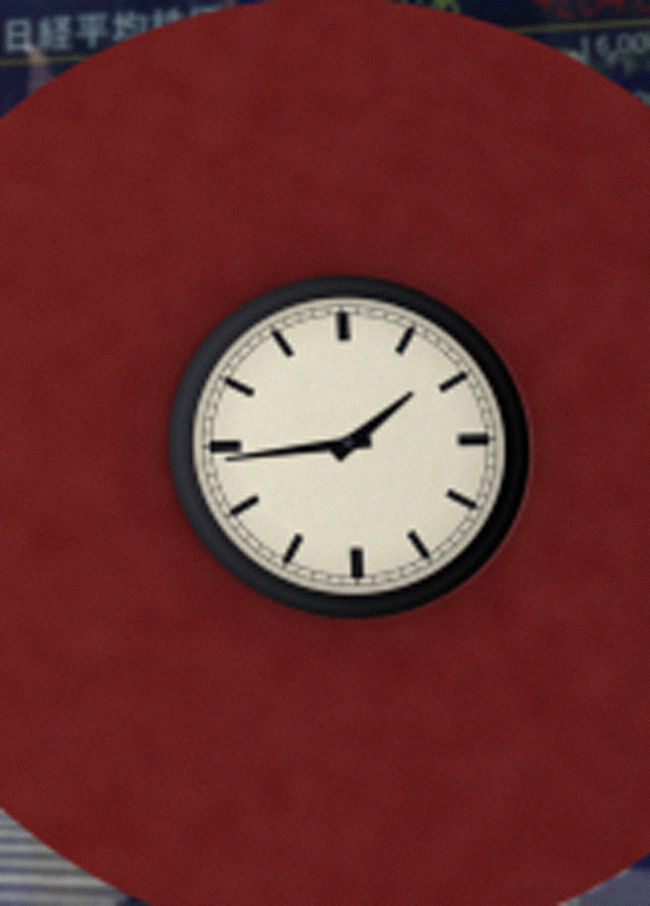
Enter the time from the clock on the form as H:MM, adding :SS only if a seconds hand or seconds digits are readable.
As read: 1:44
